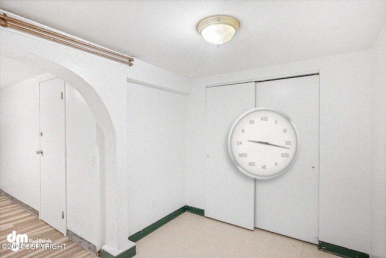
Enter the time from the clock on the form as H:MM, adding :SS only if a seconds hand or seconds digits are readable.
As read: 9:17
